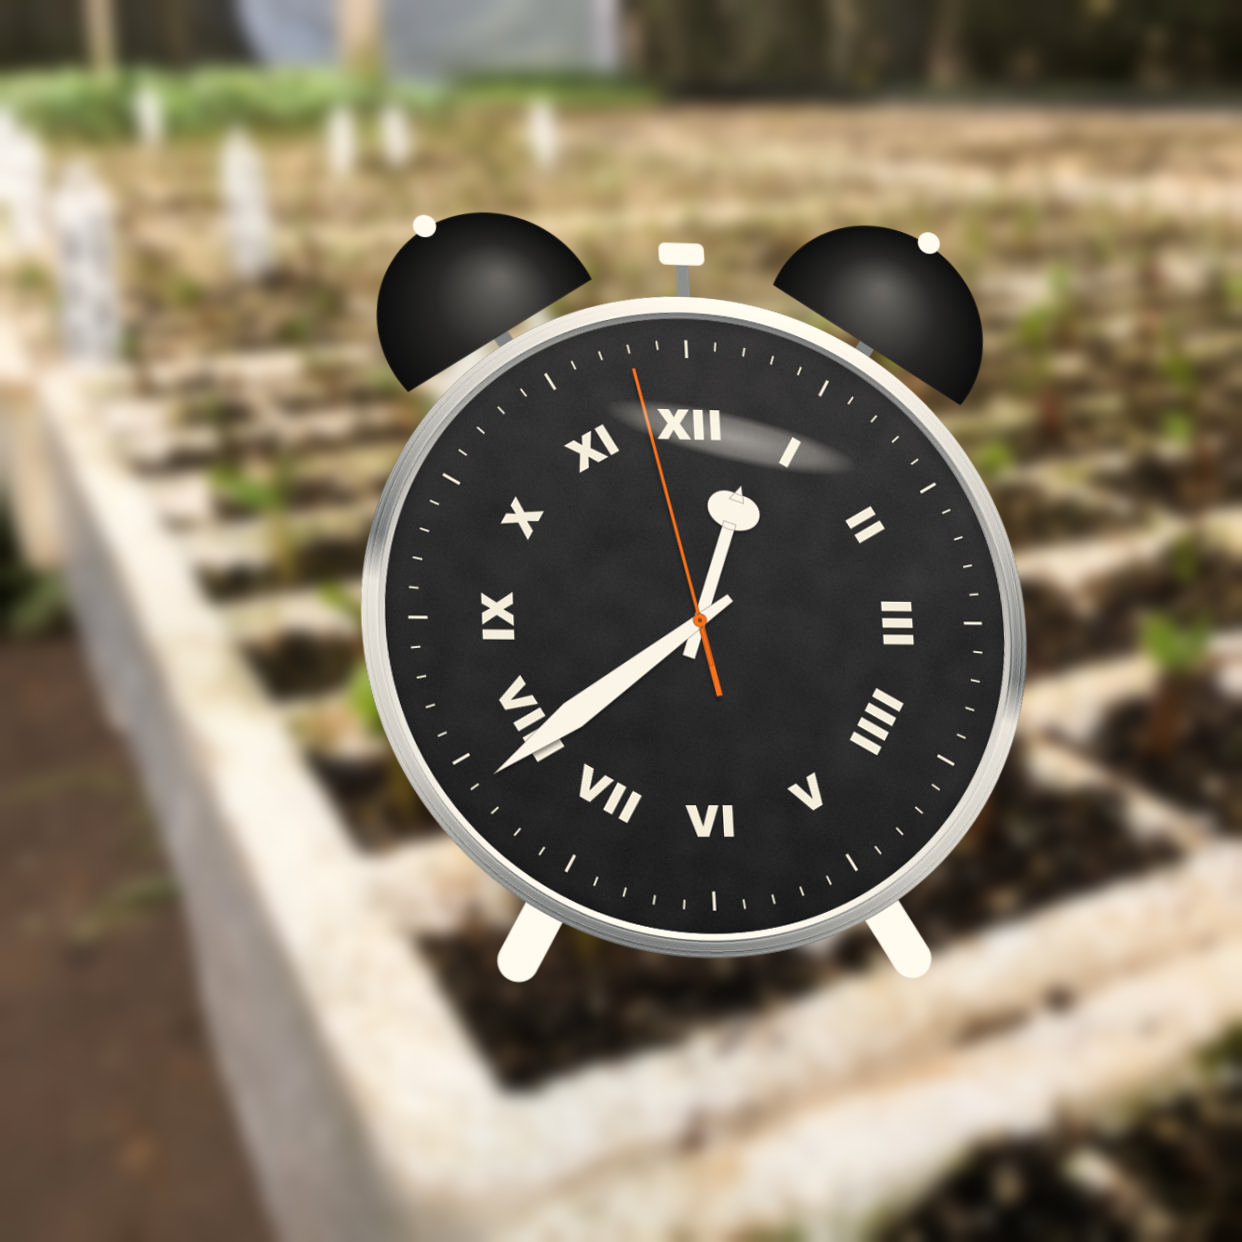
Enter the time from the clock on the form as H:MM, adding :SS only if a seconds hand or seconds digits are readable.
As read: 12:38:58
